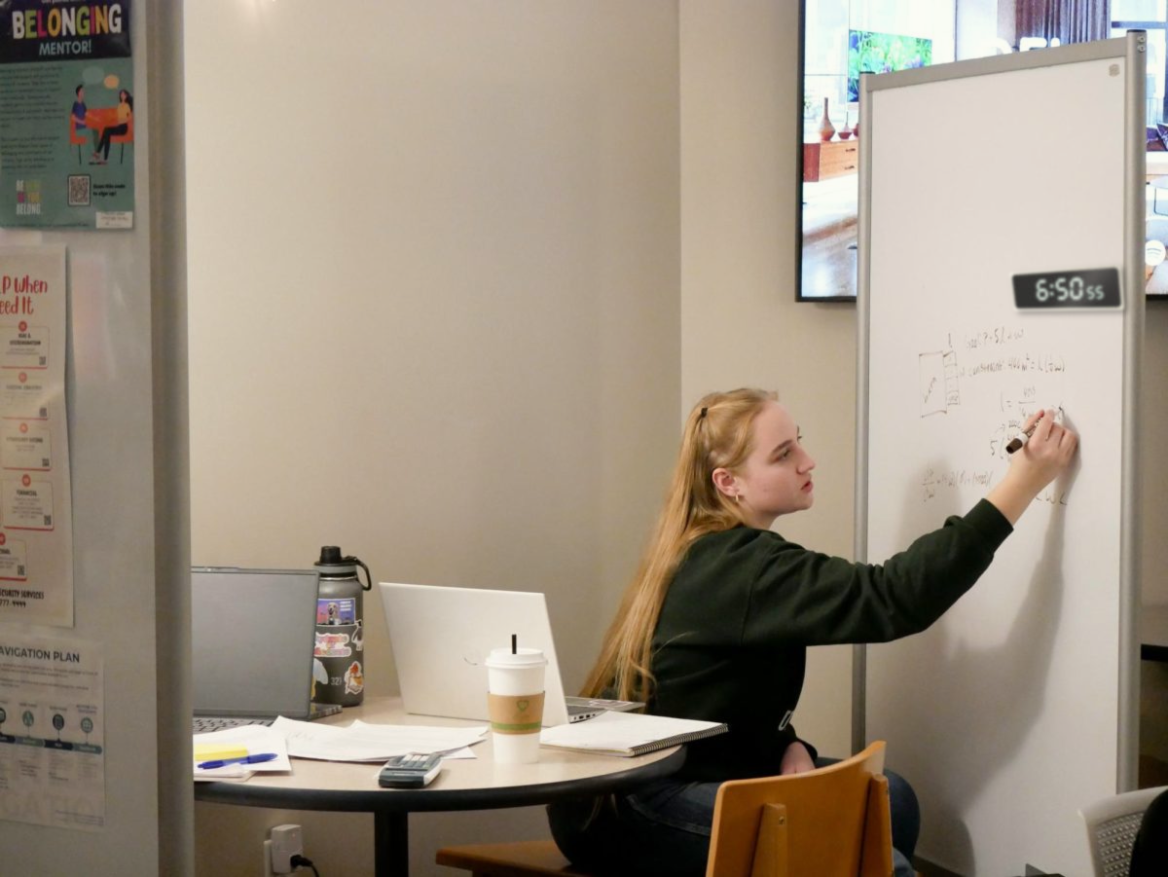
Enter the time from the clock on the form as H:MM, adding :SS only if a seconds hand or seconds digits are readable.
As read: 6:50
